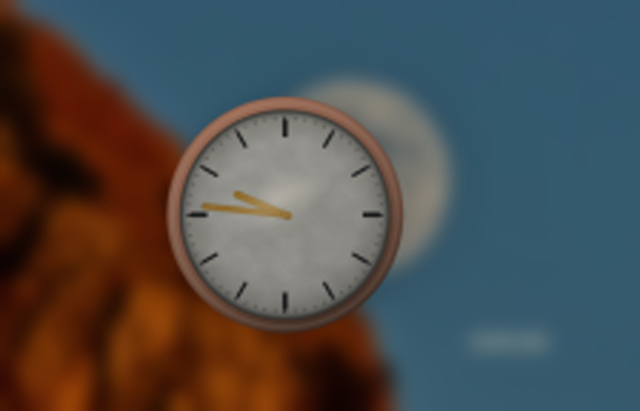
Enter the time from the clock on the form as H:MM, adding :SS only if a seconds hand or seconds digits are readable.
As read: 9:46
